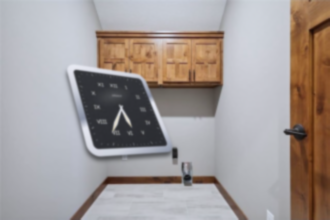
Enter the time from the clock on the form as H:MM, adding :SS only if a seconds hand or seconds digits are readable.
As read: 5:36
